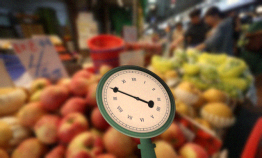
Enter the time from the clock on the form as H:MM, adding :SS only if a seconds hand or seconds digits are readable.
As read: 3:49
